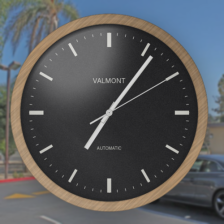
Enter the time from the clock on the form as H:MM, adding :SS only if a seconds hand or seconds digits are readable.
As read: 7:06:10
